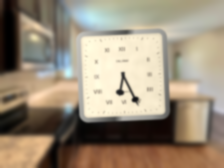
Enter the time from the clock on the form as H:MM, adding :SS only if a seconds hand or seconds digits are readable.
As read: 6:26
